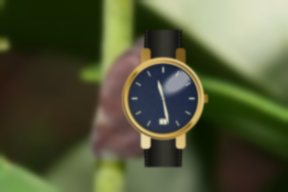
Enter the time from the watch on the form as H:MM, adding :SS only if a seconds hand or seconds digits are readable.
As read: 11:28
